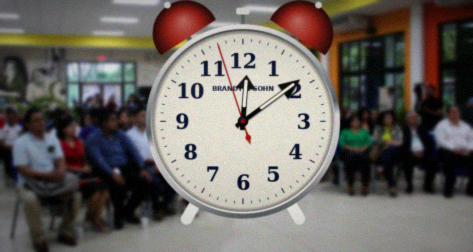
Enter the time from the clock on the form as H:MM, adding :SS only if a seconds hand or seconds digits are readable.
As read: 12:08:57
